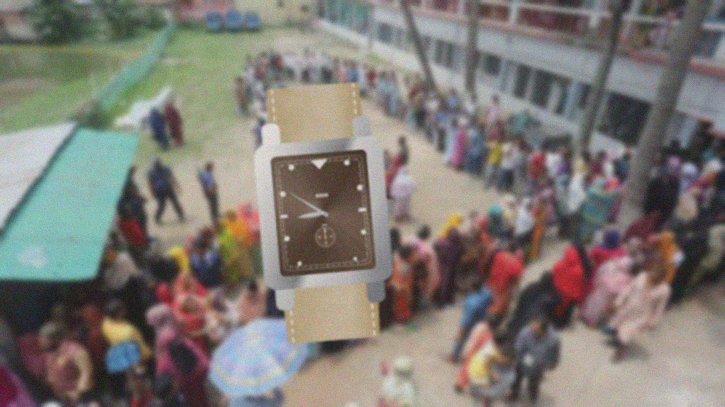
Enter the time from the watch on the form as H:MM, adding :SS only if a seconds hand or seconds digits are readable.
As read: 8:51
